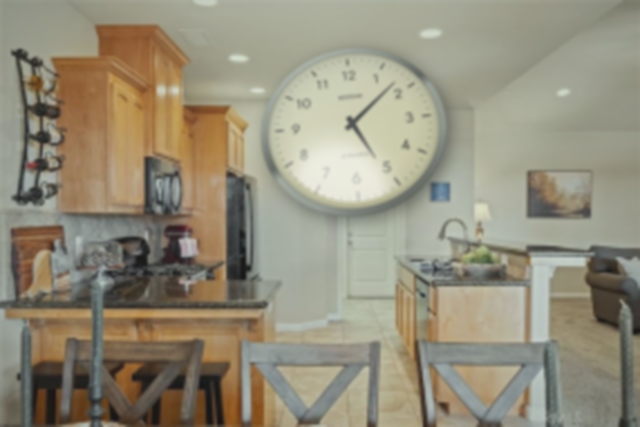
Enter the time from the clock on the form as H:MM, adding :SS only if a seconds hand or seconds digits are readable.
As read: 5:08
